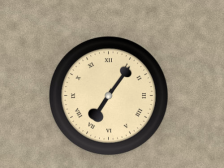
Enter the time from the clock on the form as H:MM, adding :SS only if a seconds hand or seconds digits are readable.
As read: 7:06
